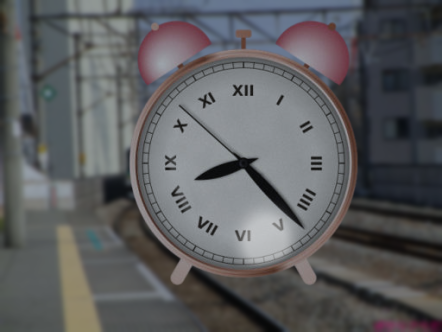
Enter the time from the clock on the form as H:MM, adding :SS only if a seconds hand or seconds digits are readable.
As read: 8:22:52
